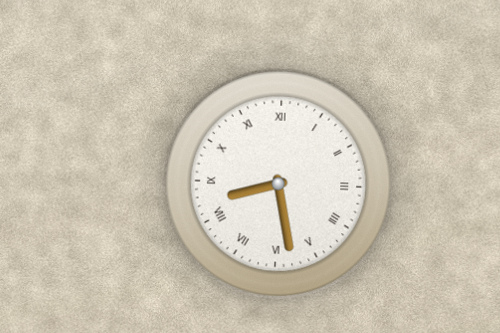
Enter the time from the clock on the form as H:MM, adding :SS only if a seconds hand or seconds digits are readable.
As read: 8:28
